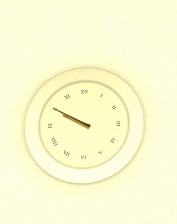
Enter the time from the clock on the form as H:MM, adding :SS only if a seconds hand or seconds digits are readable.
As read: 9:50
